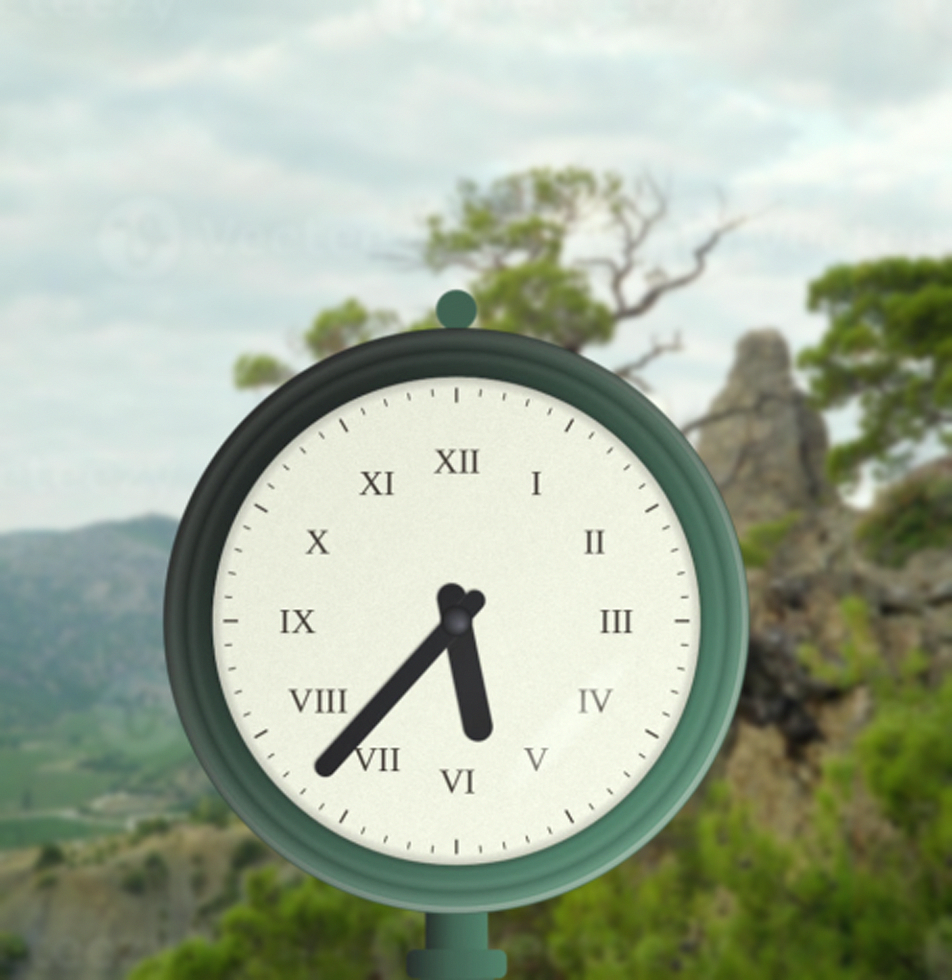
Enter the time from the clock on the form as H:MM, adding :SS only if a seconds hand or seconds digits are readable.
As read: 5:37
